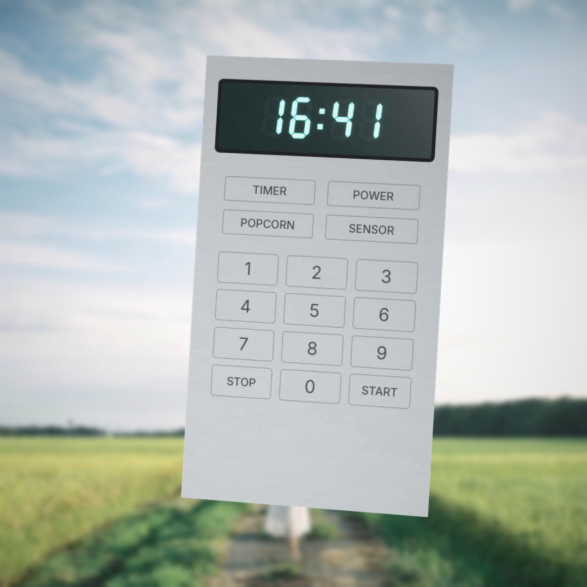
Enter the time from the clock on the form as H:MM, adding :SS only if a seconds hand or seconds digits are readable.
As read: 16:41
